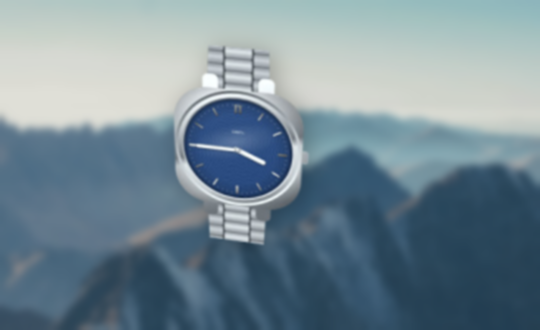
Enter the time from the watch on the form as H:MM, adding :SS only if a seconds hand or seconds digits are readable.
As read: 3:45
